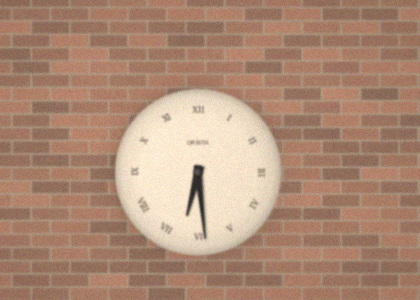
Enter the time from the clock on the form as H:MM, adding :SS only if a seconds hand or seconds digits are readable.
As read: 6:29
